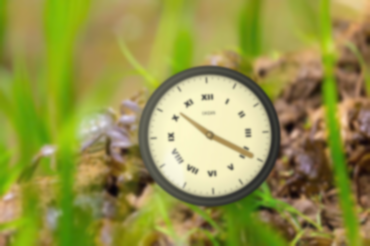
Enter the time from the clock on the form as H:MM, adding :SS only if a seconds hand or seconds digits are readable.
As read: 10:20
